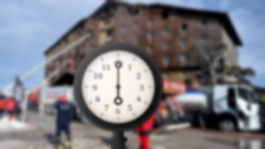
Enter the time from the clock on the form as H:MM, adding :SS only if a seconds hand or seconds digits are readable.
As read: 6:00
